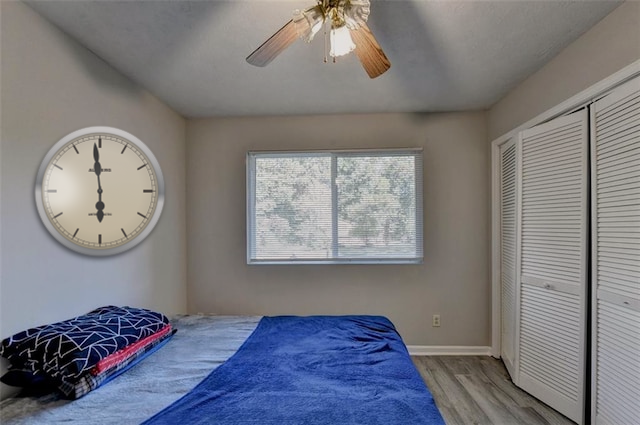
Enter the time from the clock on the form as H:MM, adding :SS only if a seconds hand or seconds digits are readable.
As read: 5:59
